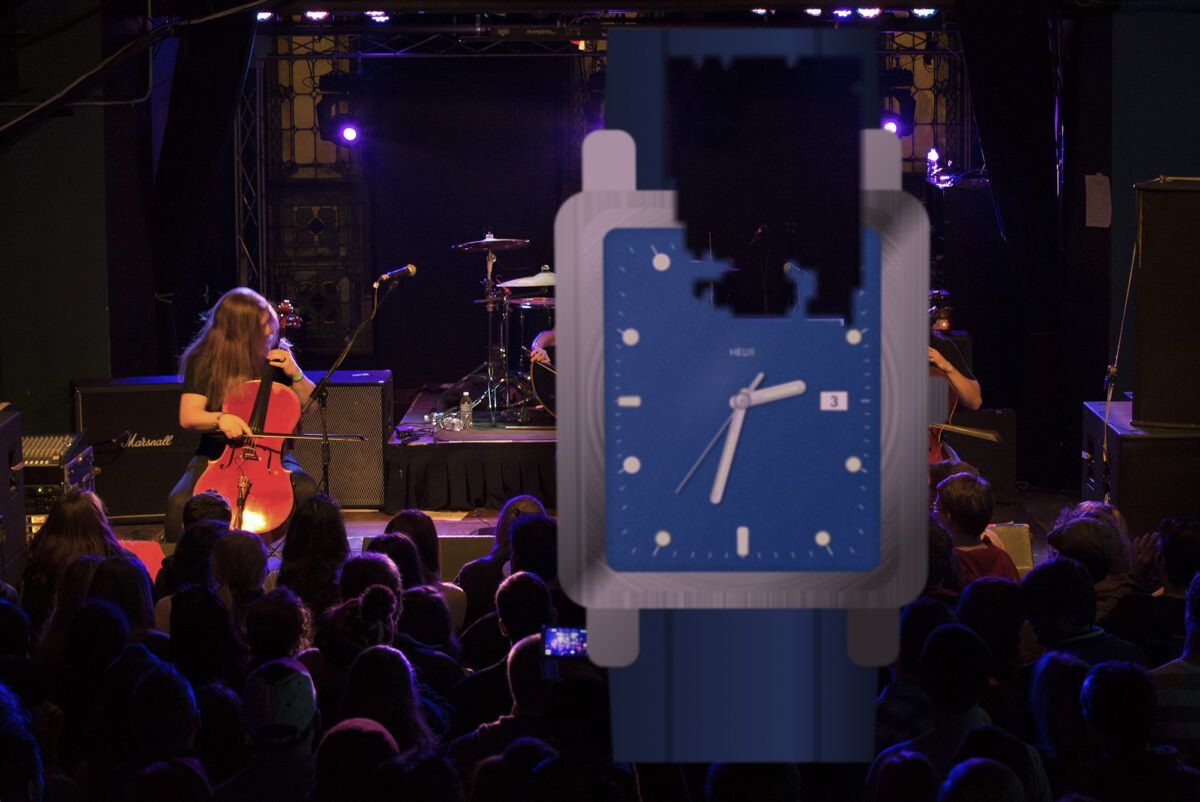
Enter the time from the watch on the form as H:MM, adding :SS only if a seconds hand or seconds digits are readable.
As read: 2:32:36
